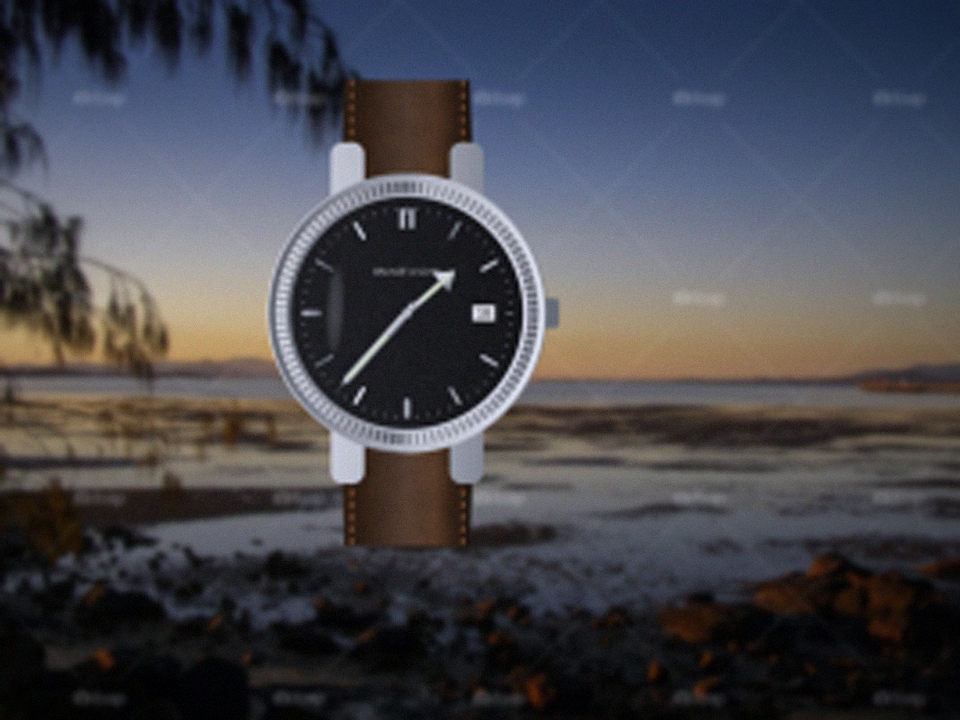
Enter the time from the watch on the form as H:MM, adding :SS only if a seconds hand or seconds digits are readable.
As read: 1:37
